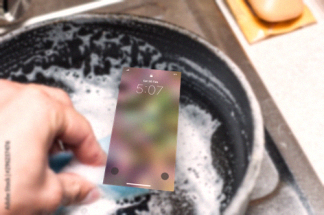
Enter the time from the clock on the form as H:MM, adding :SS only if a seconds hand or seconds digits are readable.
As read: 5:07
